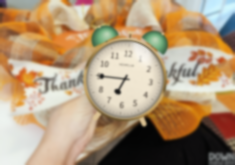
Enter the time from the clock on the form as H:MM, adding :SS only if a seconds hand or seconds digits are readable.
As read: 6:45
